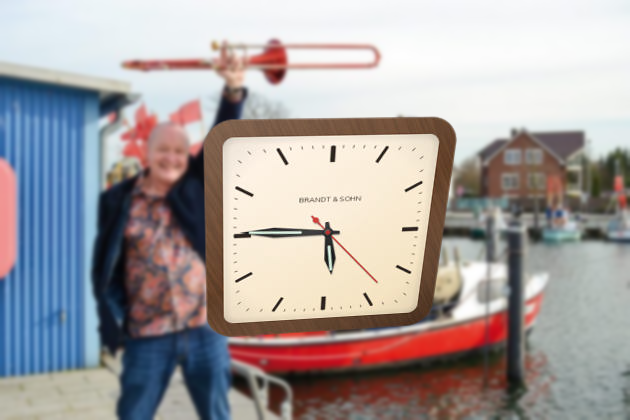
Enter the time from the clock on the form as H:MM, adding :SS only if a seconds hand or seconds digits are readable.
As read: 5:45:23
